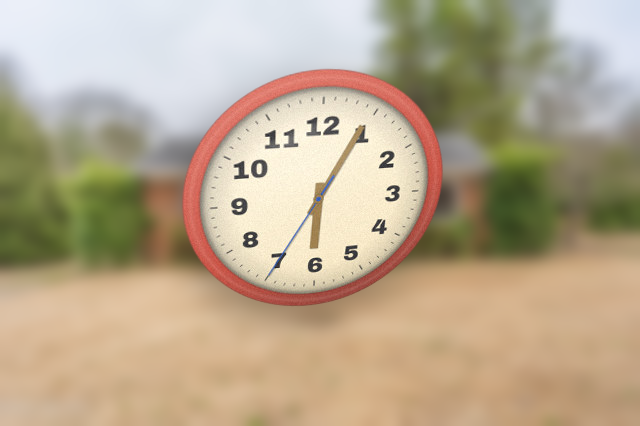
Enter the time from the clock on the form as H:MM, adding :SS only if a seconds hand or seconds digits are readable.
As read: 6:04:35
